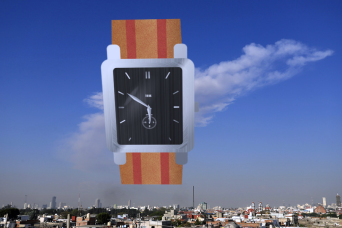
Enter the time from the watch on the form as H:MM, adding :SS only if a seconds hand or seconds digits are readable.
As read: 5:51
